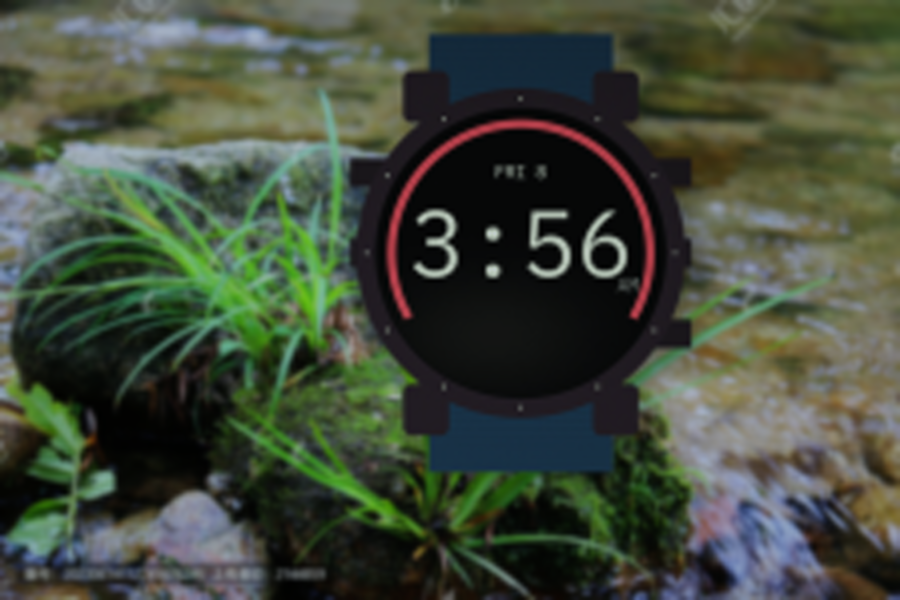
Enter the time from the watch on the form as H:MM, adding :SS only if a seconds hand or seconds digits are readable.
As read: 3:56
